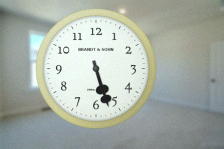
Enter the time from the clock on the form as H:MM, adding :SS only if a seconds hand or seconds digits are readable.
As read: 5:27
